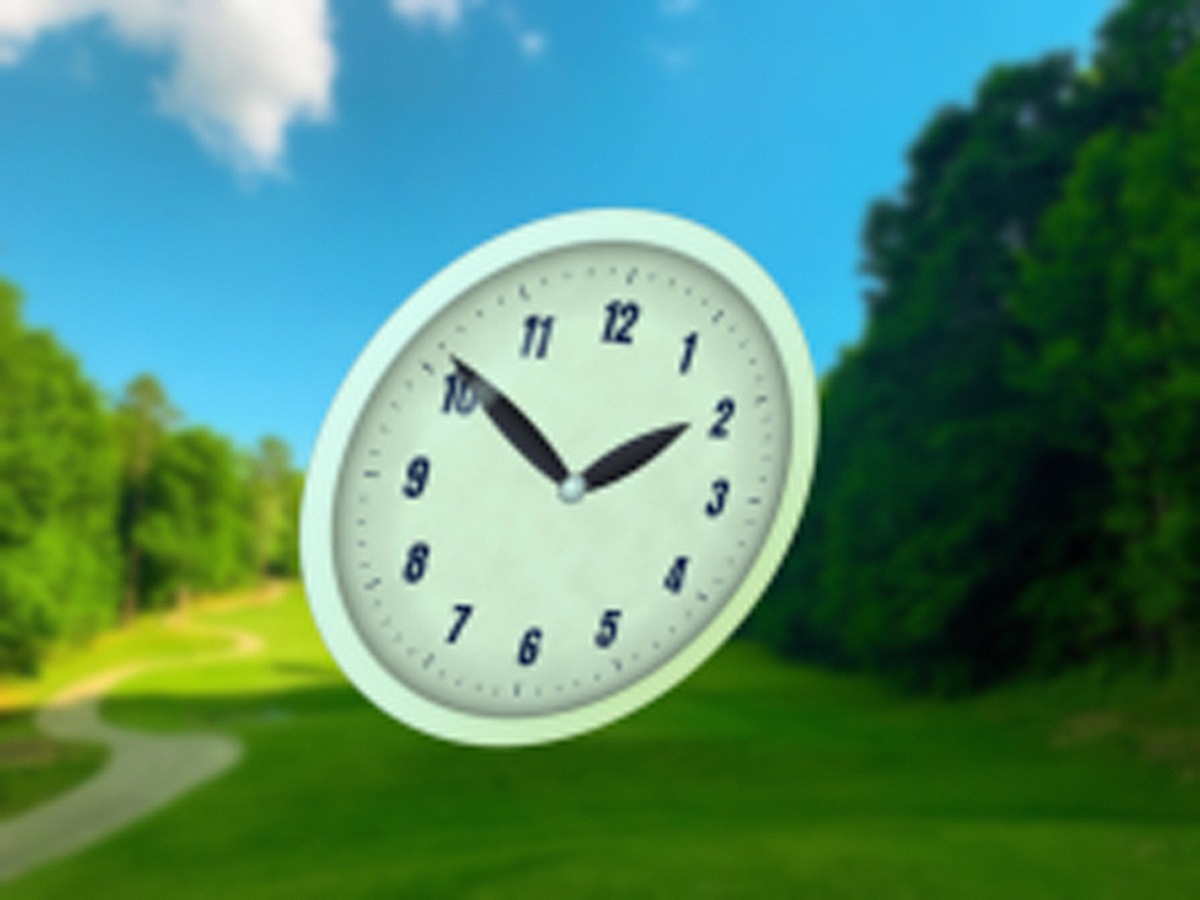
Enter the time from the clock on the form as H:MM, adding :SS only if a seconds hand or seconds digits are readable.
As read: 1:51
